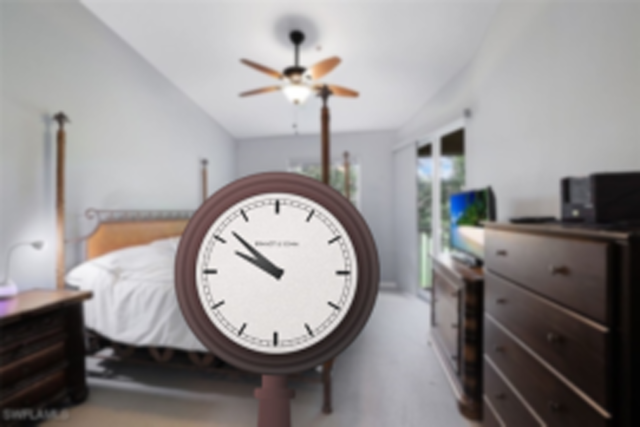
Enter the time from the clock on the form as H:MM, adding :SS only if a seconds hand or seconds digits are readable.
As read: 9:52
